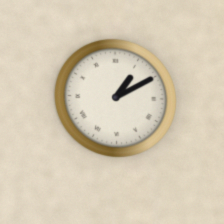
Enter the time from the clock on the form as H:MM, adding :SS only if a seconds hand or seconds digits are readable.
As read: 1:10
